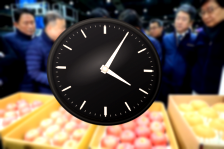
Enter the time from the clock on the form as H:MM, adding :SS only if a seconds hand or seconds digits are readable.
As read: 4:05
